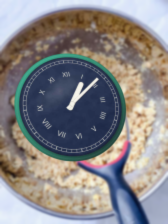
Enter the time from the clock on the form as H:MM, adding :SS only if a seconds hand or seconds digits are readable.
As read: 1:09
